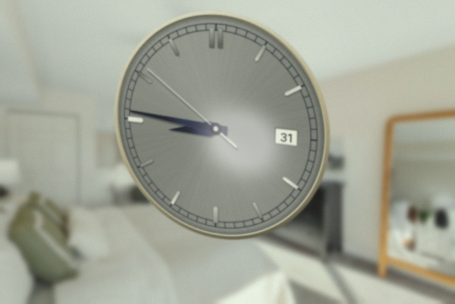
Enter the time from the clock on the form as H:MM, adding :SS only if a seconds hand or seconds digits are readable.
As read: 8:45:51
